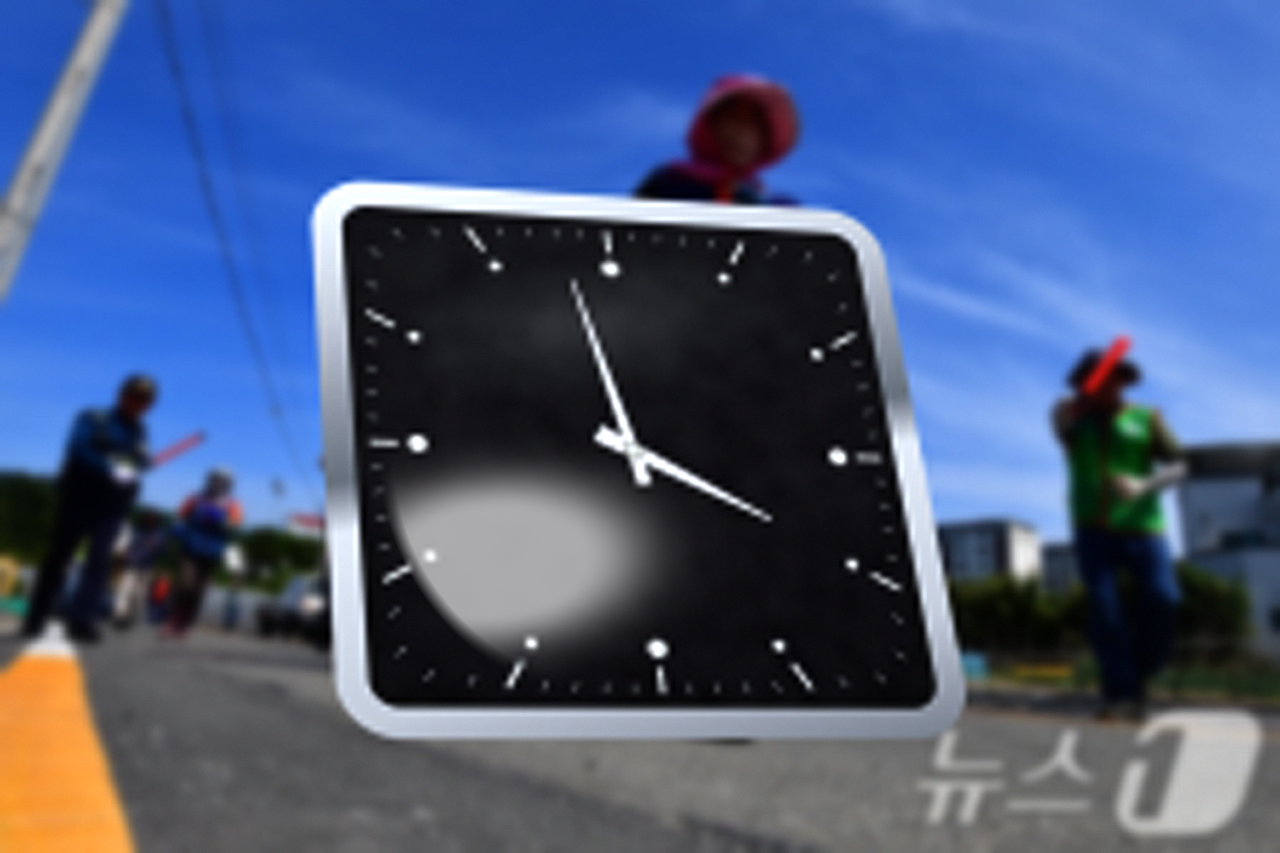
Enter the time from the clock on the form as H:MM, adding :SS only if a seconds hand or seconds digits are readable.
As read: 3:58
